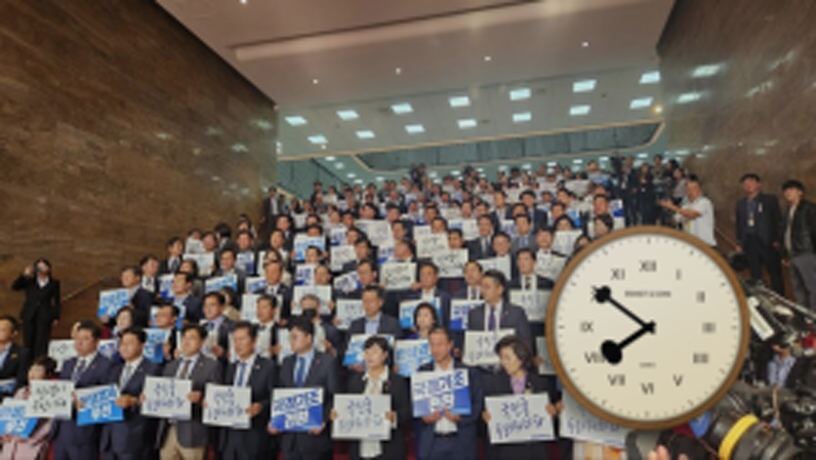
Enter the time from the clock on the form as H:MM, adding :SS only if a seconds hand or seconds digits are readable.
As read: 7:51
